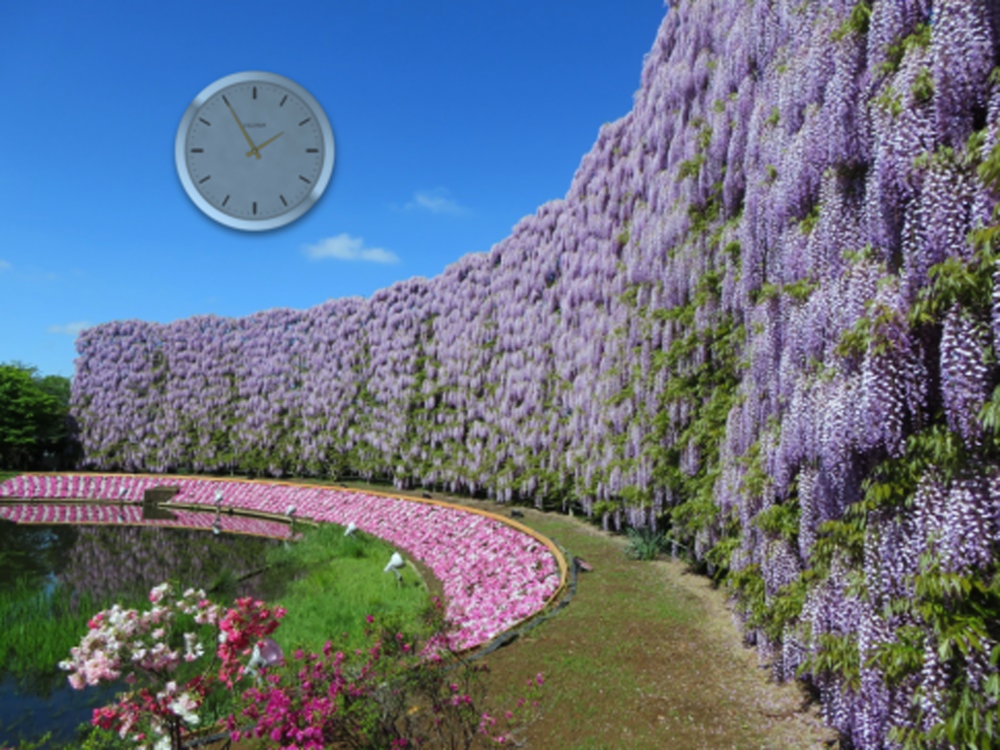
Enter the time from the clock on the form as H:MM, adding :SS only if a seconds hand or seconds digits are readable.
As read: 1:55
